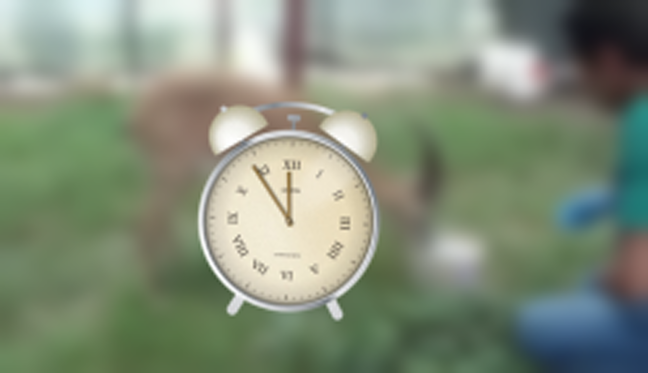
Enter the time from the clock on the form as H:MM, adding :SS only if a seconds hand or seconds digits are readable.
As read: 11:54
